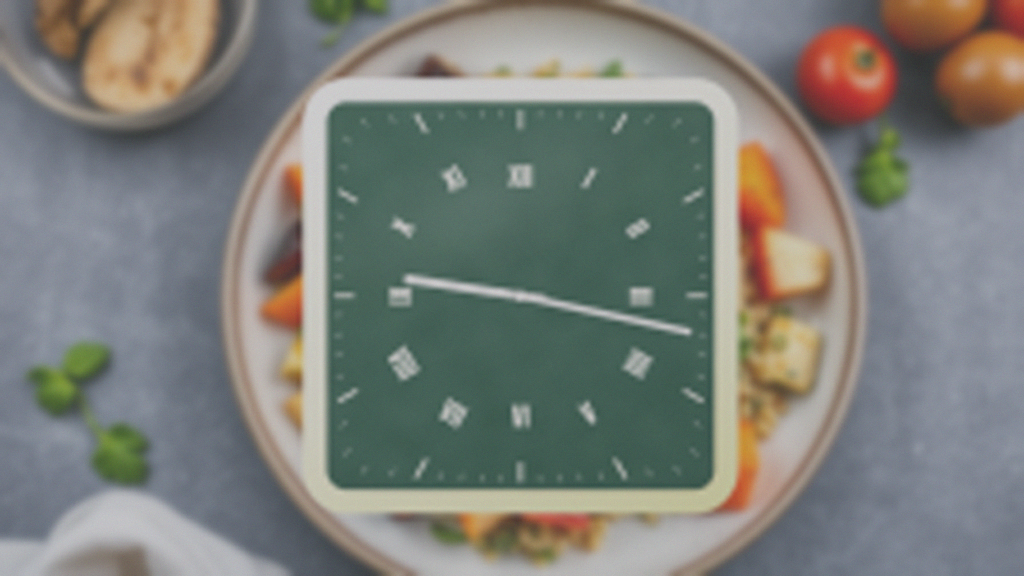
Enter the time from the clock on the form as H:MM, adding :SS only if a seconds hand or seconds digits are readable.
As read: 9:17
